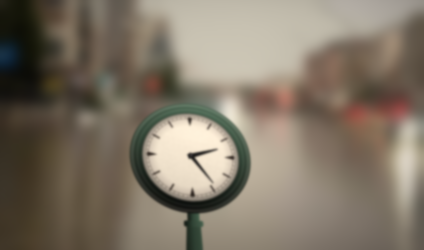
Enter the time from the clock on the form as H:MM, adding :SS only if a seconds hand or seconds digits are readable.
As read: 2:24
